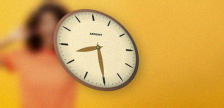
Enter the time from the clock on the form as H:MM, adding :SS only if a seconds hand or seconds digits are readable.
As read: 8:30
